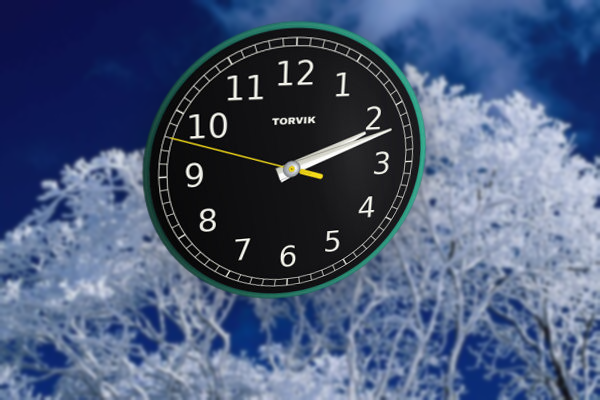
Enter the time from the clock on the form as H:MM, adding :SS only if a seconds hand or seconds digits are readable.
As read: 2:11:48
